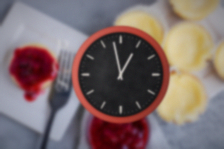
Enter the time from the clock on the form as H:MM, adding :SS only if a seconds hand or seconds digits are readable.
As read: 12:58
